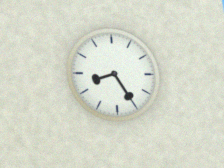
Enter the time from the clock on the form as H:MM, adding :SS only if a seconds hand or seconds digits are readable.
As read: 8:25
